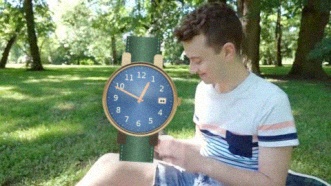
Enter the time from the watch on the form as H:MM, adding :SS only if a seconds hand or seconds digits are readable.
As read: 12:49
